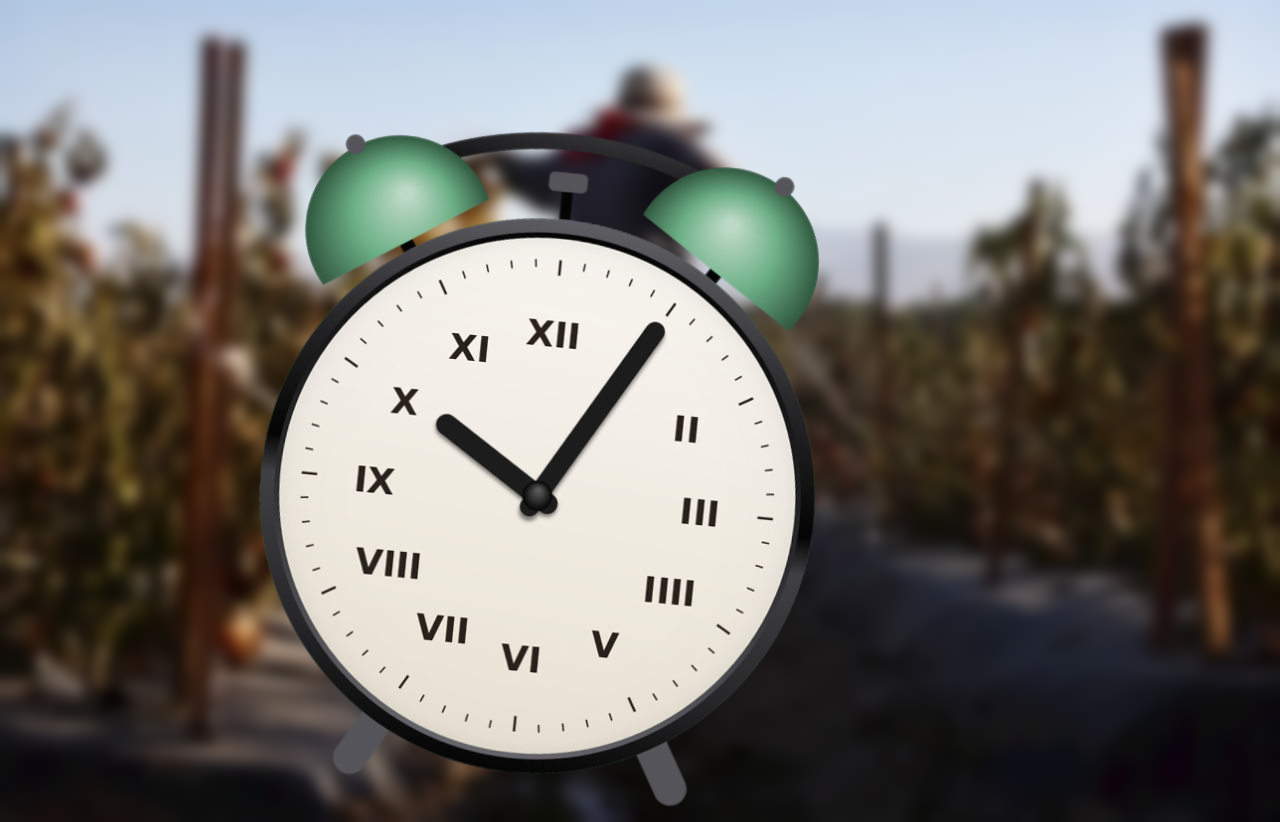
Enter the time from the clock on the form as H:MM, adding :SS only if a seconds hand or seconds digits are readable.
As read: 10:05
